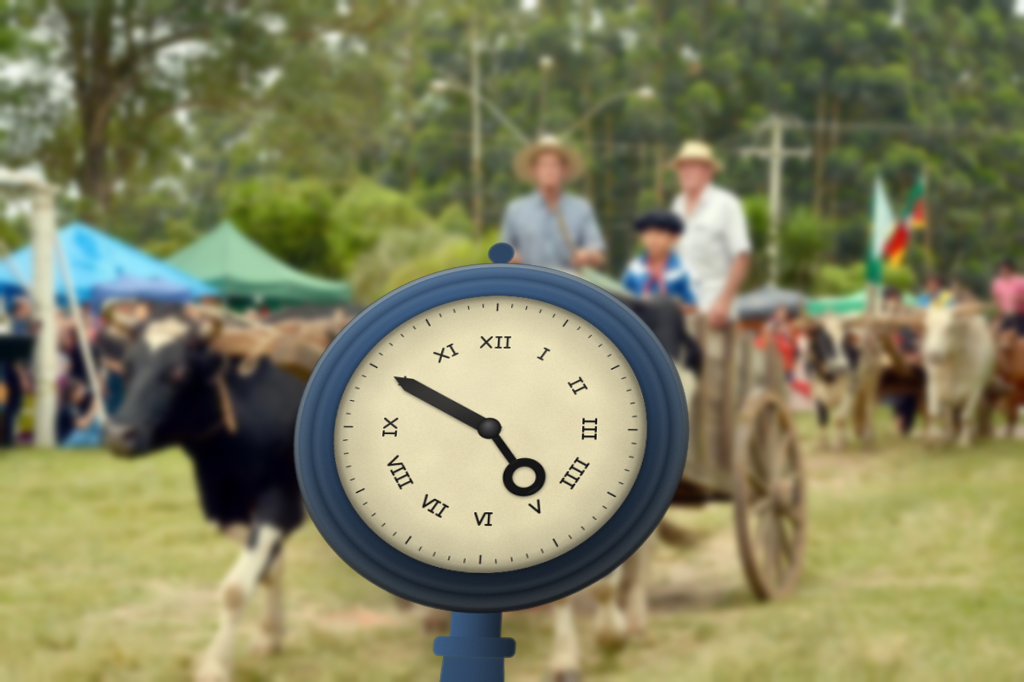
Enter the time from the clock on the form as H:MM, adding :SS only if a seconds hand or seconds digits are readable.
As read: 4:50
